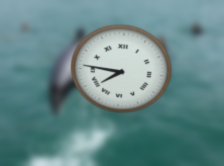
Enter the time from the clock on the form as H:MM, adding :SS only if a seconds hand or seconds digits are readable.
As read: 7:46
